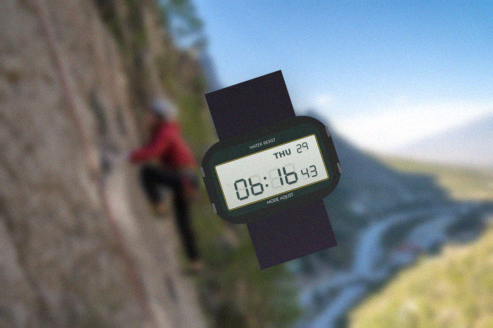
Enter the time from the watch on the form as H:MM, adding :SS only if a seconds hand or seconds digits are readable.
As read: 6:16:43
